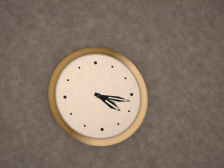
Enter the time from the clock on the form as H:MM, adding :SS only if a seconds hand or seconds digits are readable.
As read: 4:17
